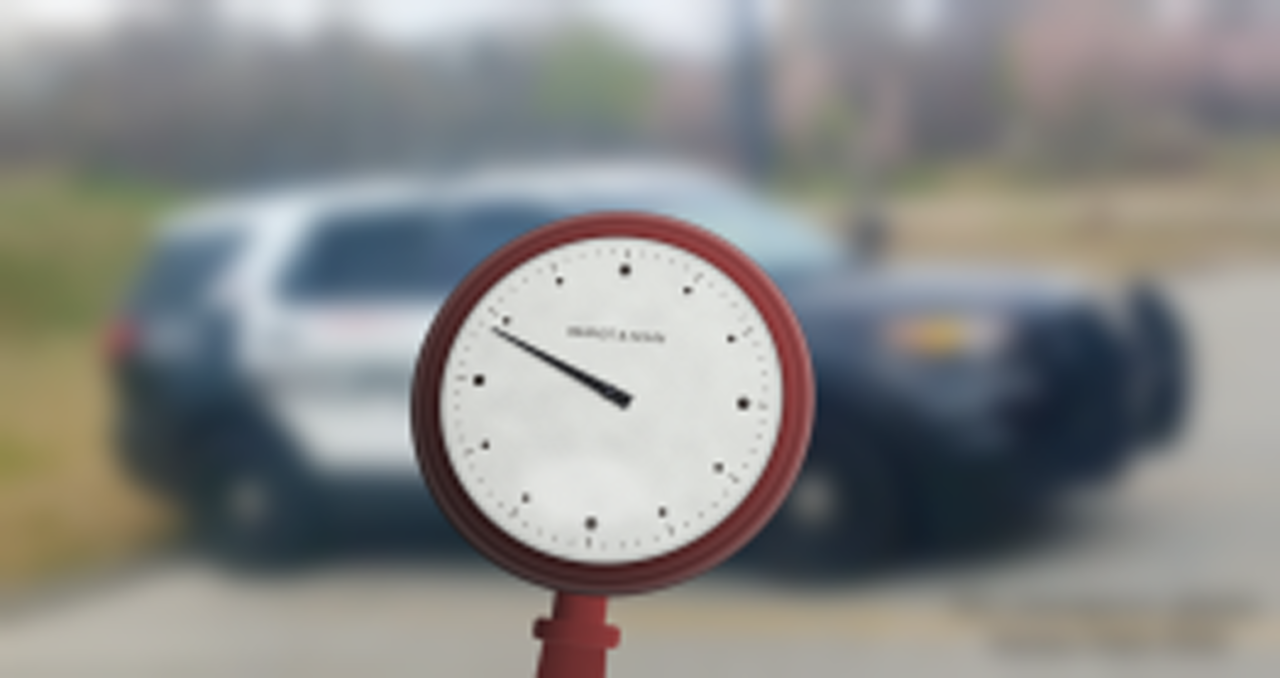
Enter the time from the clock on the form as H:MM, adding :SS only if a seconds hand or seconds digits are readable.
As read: 9:49
